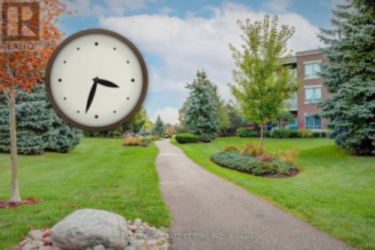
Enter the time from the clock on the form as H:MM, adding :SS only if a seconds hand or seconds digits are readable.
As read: 3:33
